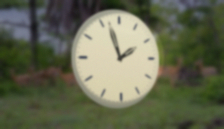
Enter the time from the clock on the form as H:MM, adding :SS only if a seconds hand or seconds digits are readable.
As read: 1:57
